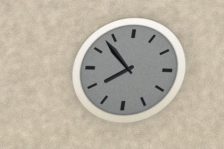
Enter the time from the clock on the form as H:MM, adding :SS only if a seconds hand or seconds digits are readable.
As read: 7:53
